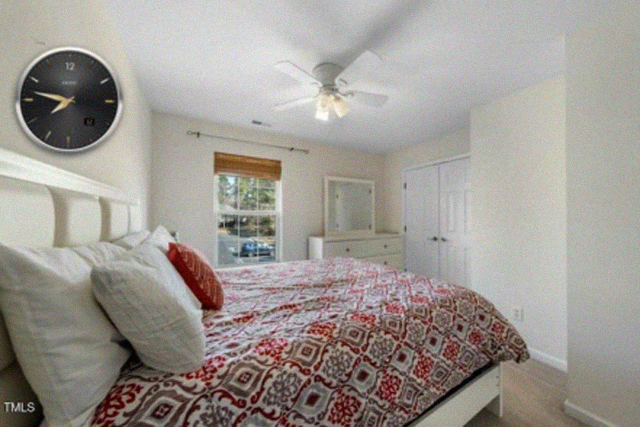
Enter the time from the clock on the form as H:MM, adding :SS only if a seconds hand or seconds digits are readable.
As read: 7:47
